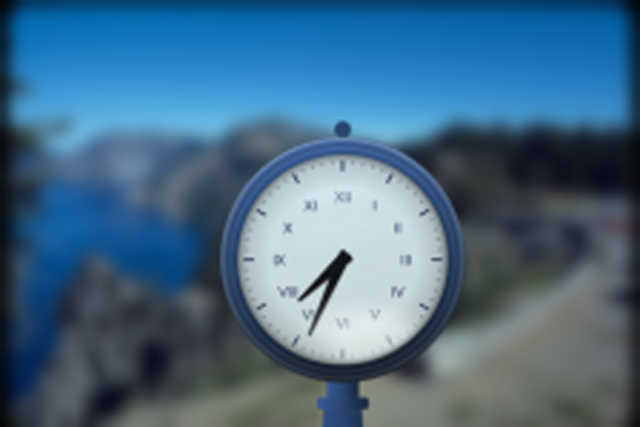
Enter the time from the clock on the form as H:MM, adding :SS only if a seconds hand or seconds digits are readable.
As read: 7:34
